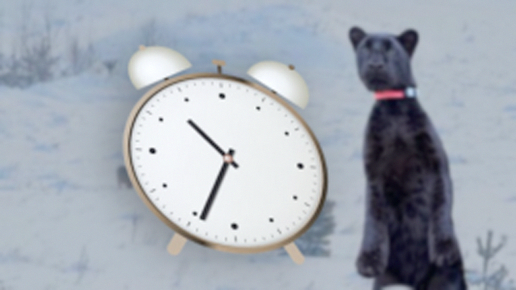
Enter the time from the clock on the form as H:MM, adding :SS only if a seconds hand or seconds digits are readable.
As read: 10:34
